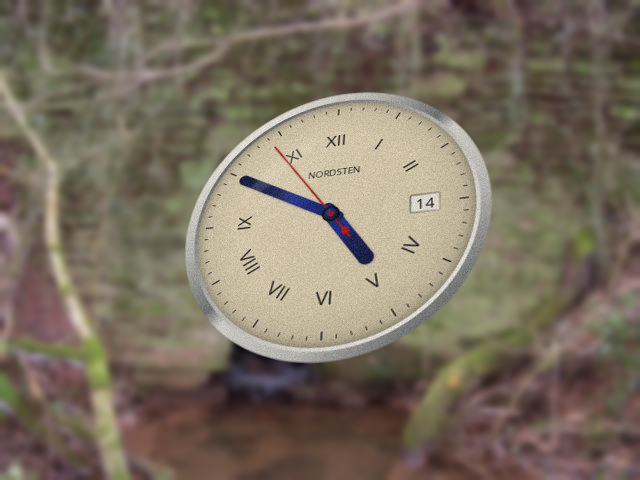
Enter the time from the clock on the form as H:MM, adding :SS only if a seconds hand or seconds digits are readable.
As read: 4:49:54
